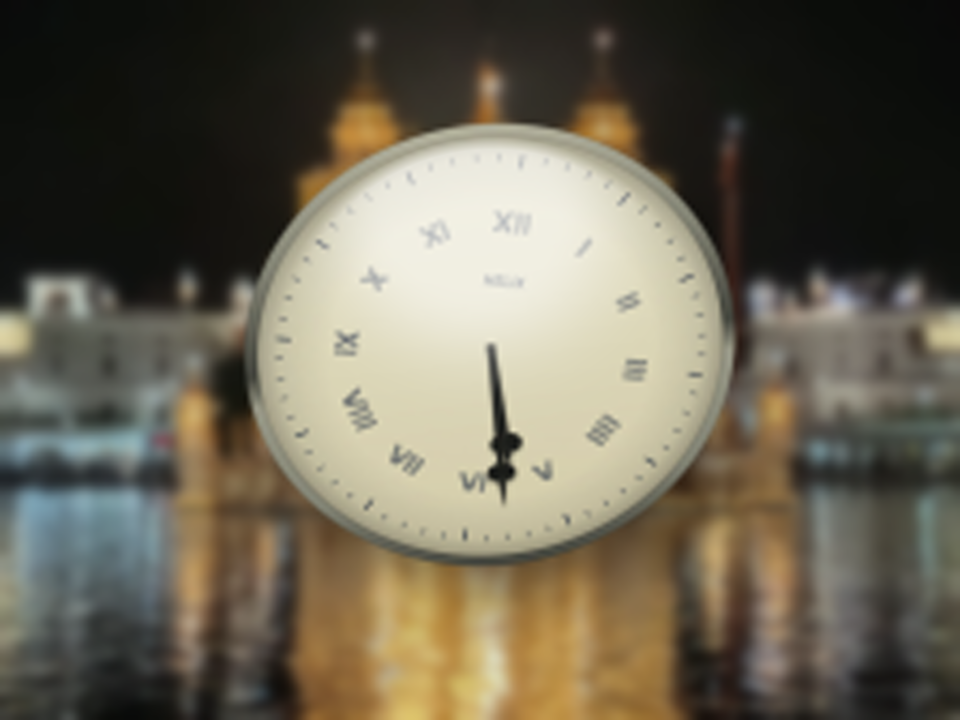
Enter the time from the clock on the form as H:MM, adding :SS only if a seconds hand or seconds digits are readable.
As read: 5:28
